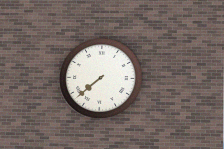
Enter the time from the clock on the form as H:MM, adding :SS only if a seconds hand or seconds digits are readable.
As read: 7:38
